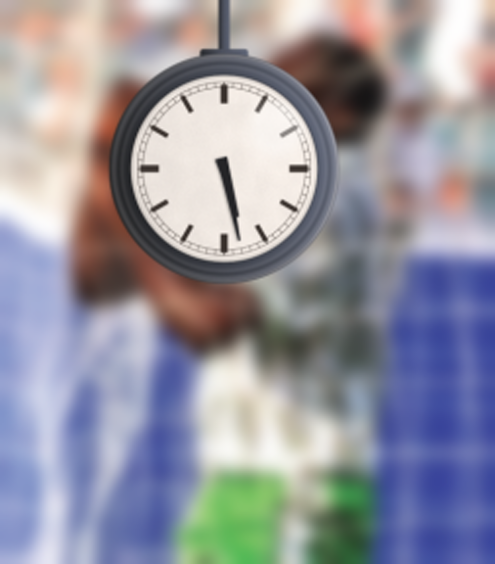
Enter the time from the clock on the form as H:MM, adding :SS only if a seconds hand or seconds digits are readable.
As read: 5:28
